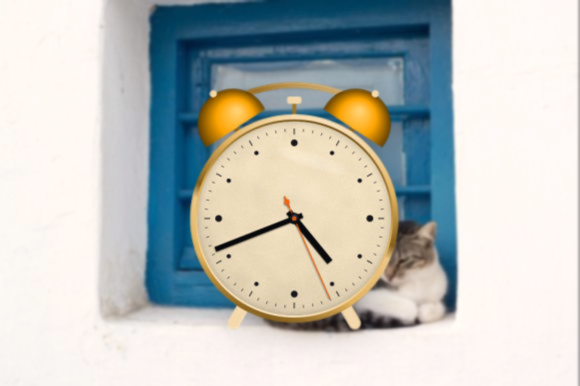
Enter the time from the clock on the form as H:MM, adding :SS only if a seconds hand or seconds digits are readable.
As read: 4:41:26
